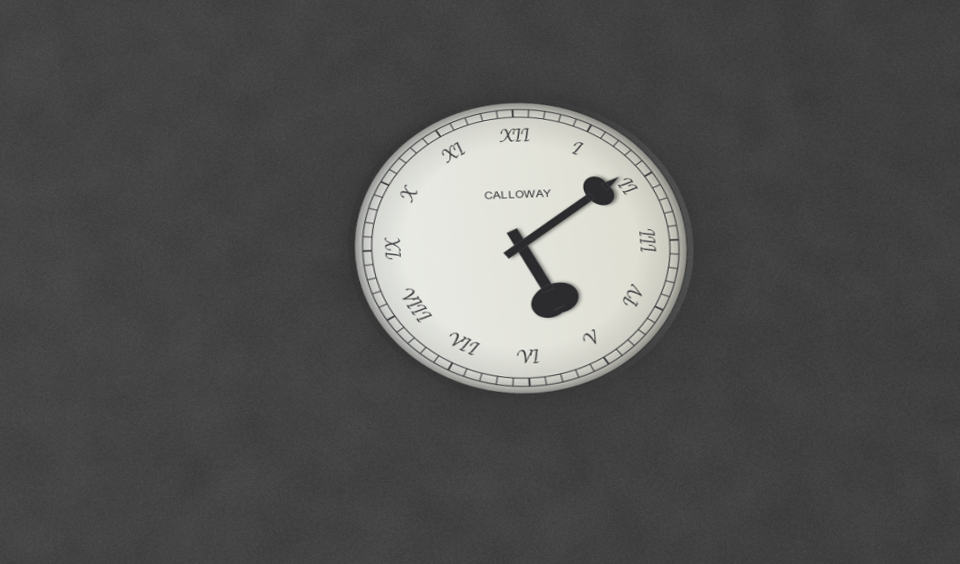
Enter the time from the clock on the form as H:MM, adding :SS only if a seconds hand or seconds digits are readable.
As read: 5:09
